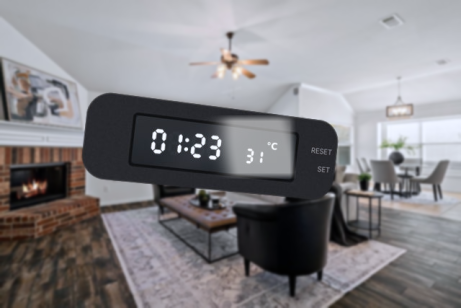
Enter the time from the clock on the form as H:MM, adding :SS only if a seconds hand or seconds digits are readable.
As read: 1:23
